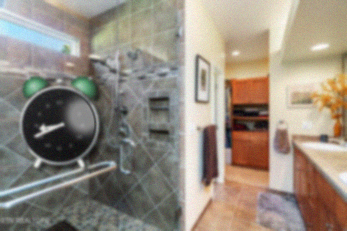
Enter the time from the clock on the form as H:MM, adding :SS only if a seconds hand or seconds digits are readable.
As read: 8:41
